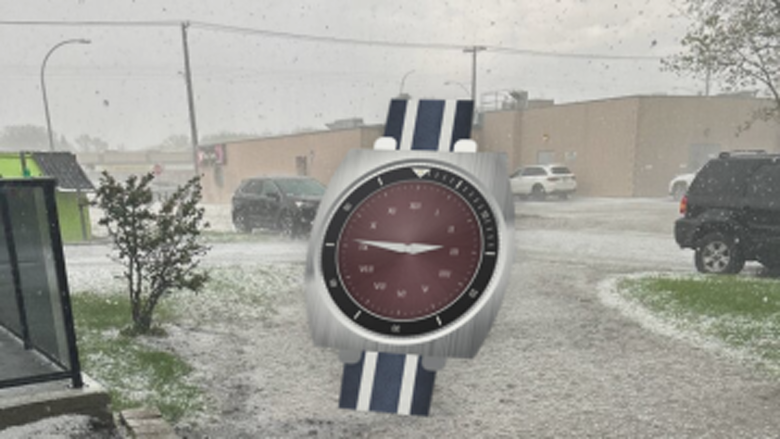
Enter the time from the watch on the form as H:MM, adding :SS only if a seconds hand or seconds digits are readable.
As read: 2:46
